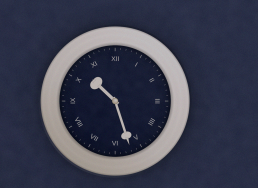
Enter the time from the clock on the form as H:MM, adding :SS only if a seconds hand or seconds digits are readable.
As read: 10:27
